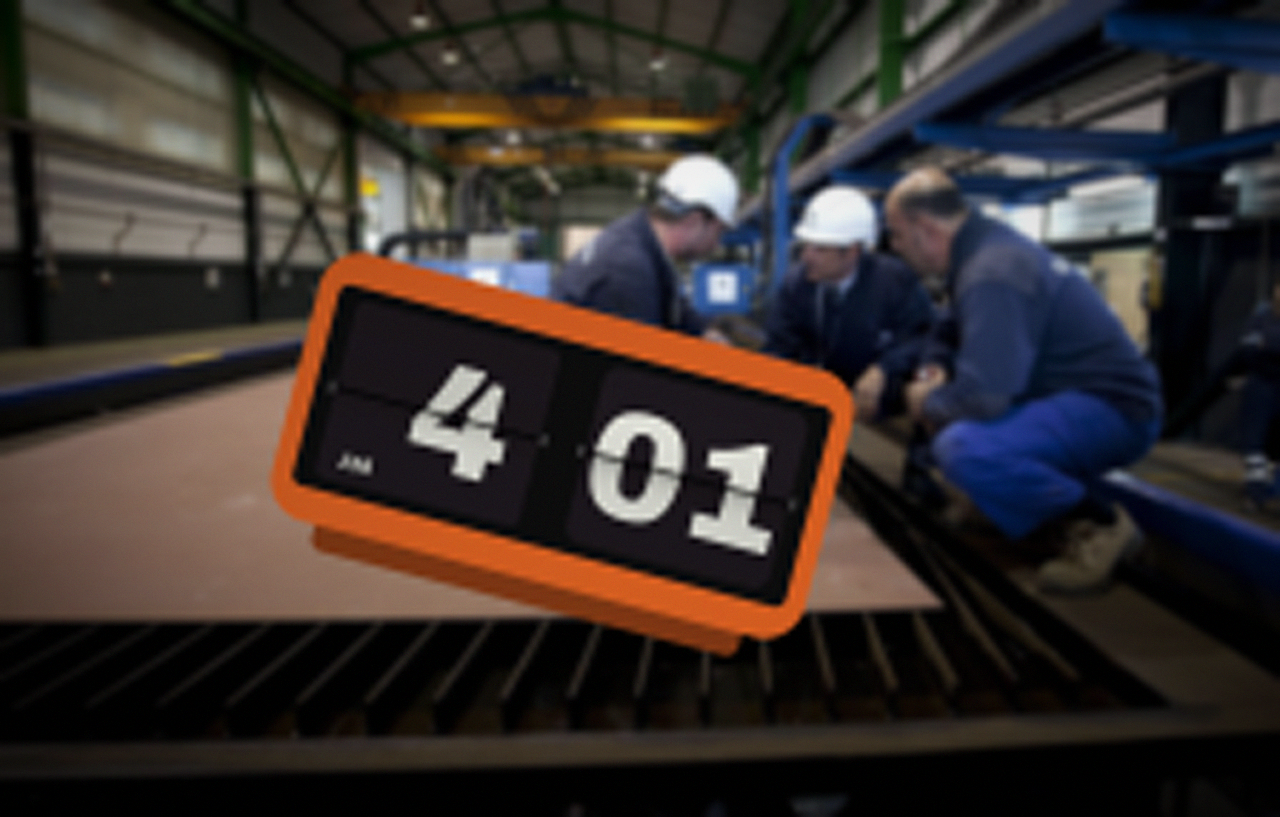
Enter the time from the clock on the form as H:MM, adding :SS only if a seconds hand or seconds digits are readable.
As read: 4:01
